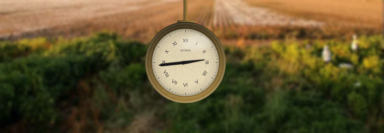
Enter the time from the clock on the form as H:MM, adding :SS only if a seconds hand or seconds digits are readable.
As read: 2:44
